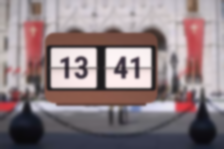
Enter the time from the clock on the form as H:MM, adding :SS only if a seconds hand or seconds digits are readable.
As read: 13:41
